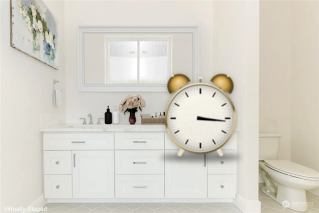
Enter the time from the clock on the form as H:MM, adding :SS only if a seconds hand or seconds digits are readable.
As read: 3:16
